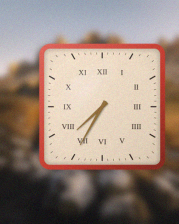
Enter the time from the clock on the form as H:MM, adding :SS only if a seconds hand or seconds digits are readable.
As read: 7:35
